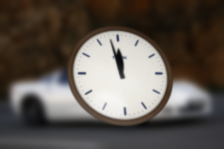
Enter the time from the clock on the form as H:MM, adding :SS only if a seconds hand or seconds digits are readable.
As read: 11:58
